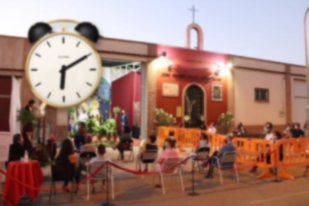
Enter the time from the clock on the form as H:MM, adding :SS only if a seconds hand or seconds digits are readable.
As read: 6:10
